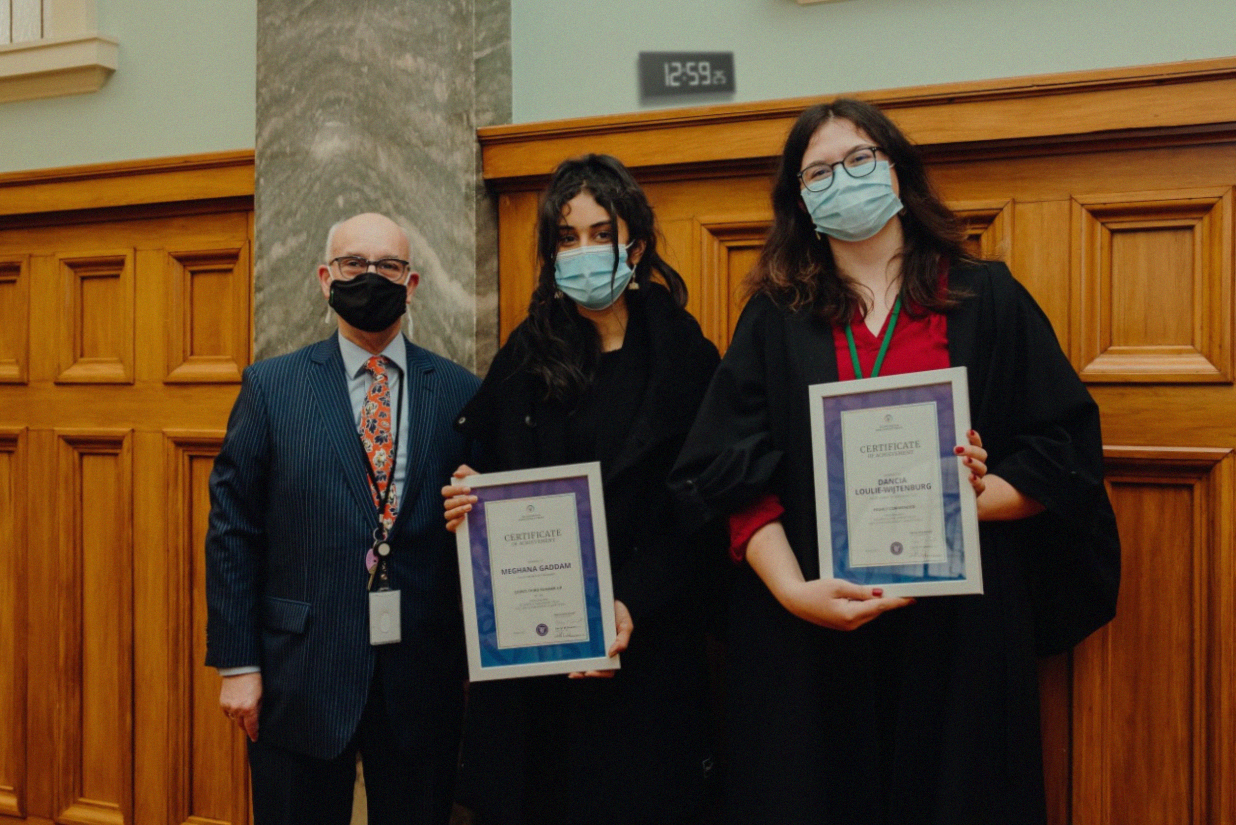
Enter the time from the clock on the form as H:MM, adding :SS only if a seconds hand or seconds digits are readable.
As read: 12:59
